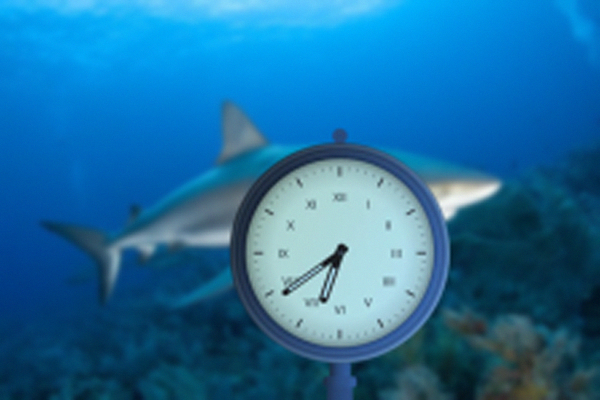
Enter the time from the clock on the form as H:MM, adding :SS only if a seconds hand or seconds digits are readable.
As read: 6:39
